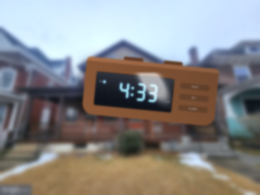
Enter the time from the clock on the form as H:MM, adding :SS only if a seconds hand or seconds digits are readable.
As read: 4:33
